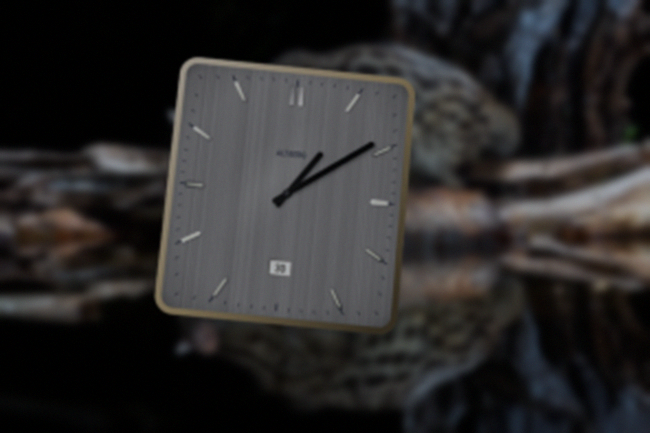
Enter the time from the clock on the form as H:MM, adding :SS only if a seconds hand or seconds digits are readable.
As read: 1:09
